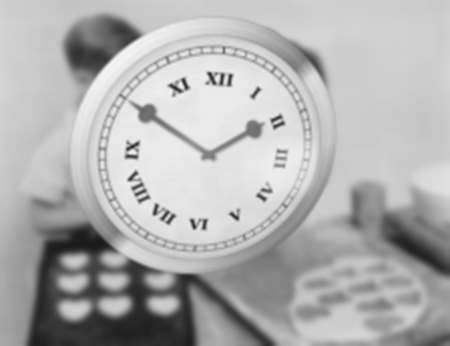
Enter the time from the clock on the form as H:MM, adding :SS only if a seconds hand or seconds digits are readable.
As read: 1:50
